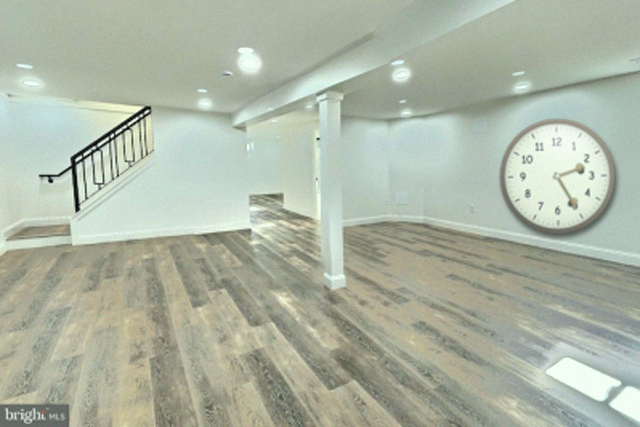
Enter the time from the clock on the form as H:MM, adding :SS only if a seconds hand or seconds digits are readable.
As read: 2:25
